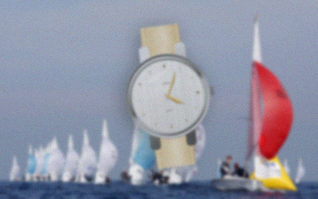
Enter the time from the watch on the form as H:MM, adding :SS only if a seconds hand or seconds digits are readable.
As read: 4:04
